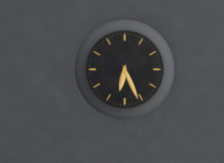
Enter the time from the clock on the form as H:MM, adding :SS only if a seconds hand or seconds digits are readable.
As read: 6:26
